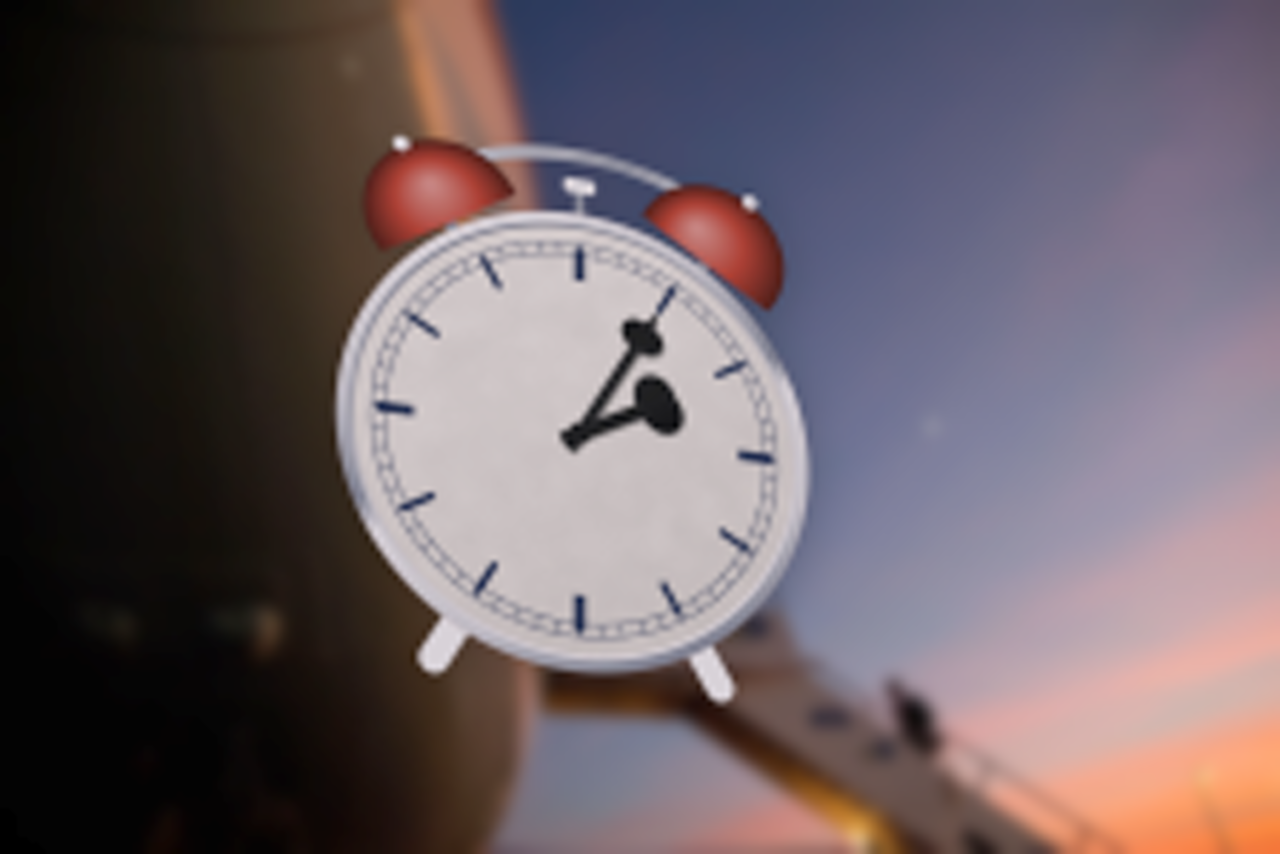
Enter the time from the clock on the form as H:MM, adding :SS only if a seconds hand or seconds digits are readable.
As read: 2:05
